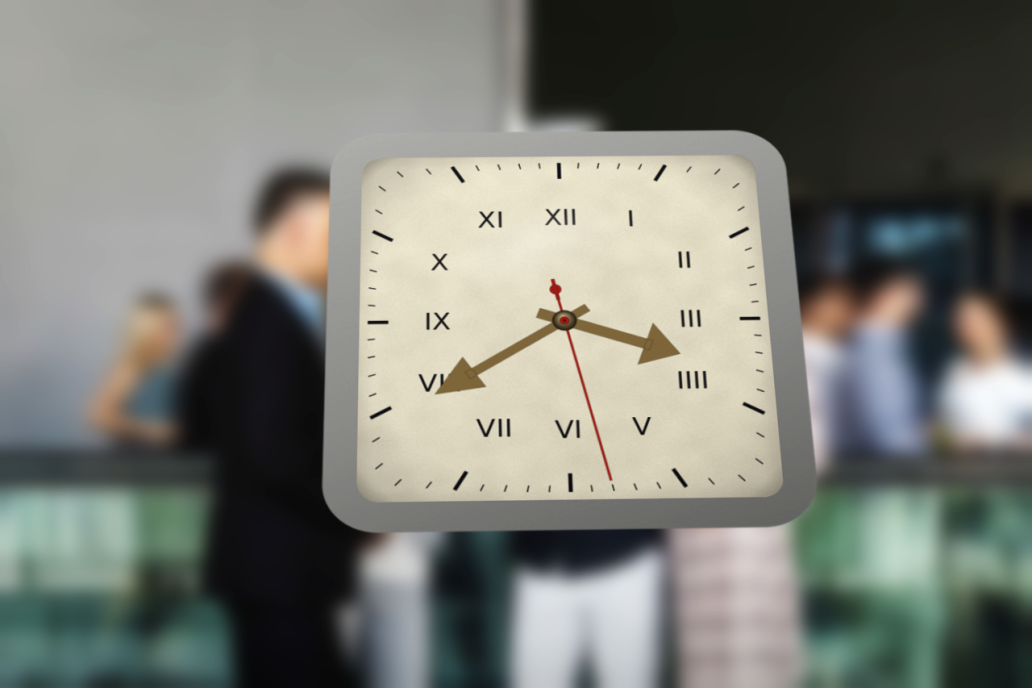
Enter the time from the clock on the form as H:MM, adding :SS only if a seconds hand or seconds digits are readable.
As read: 3:39:28
